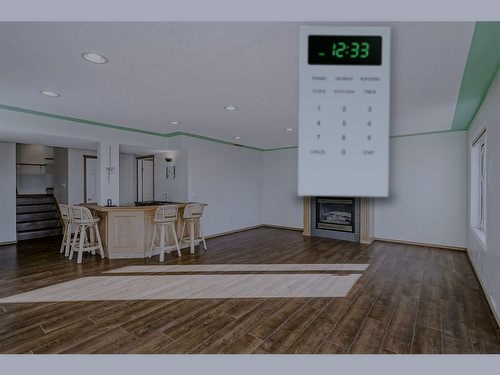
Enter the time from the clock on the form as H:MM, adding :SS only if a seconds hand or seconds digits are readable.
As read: 12:33
